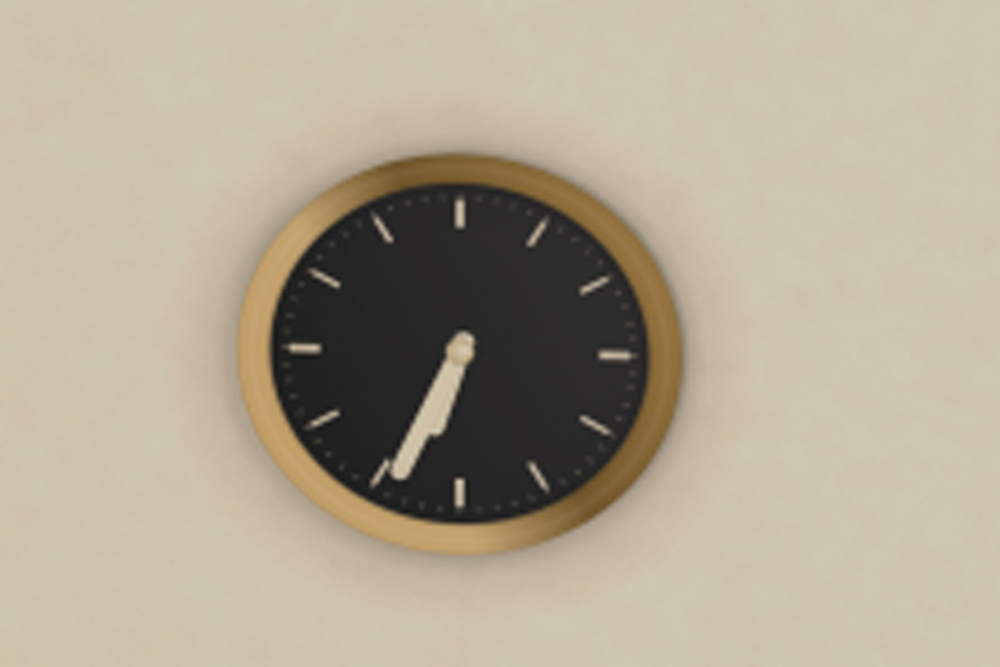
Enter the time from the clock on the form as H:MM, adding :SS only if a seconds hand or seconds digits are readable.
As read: 6:34
